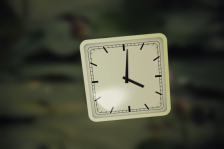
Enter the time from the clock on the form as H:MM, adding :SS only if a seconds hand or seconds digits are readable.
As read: 4:01
